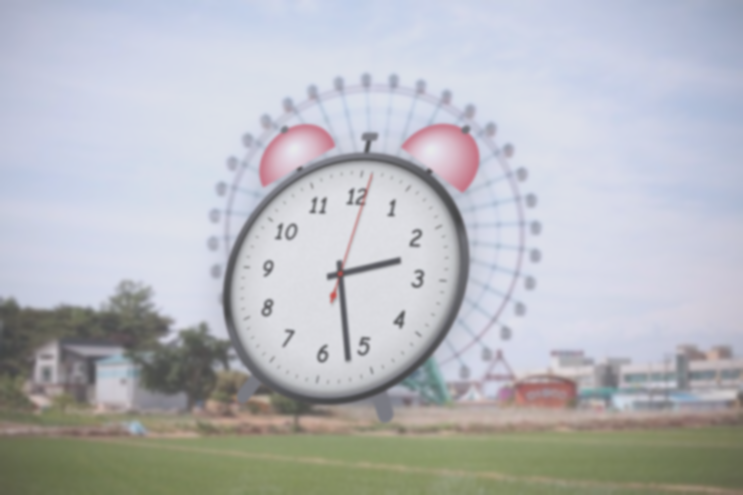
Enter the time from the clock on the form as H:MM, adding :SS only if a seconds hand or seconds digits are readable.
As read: 2:27:01
